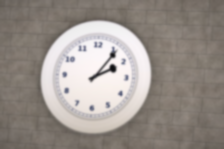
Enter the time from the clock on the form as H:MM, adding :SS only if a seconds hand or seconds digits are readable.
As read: 2:06
